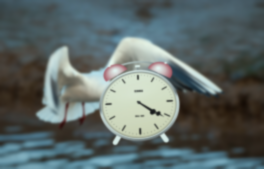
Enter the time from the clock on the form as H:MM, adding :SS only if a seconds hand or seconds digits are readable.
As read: 4:21
